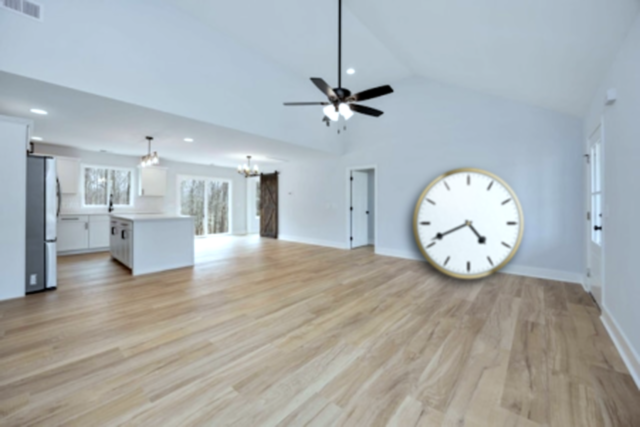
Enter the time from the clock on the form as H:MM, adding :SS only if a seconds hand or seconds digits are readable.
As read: 4:41
